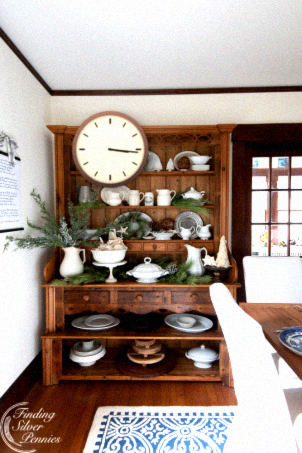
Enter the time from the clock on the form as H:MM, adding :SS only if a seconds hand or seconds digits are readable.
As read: 3:16
